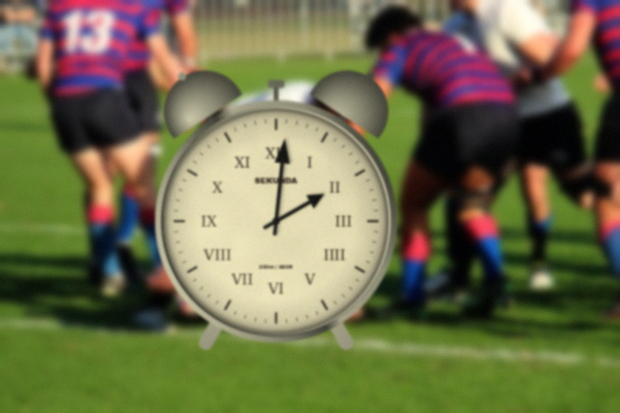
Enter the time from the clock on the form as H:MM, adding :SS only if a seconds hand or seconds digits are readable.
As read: 2:01
